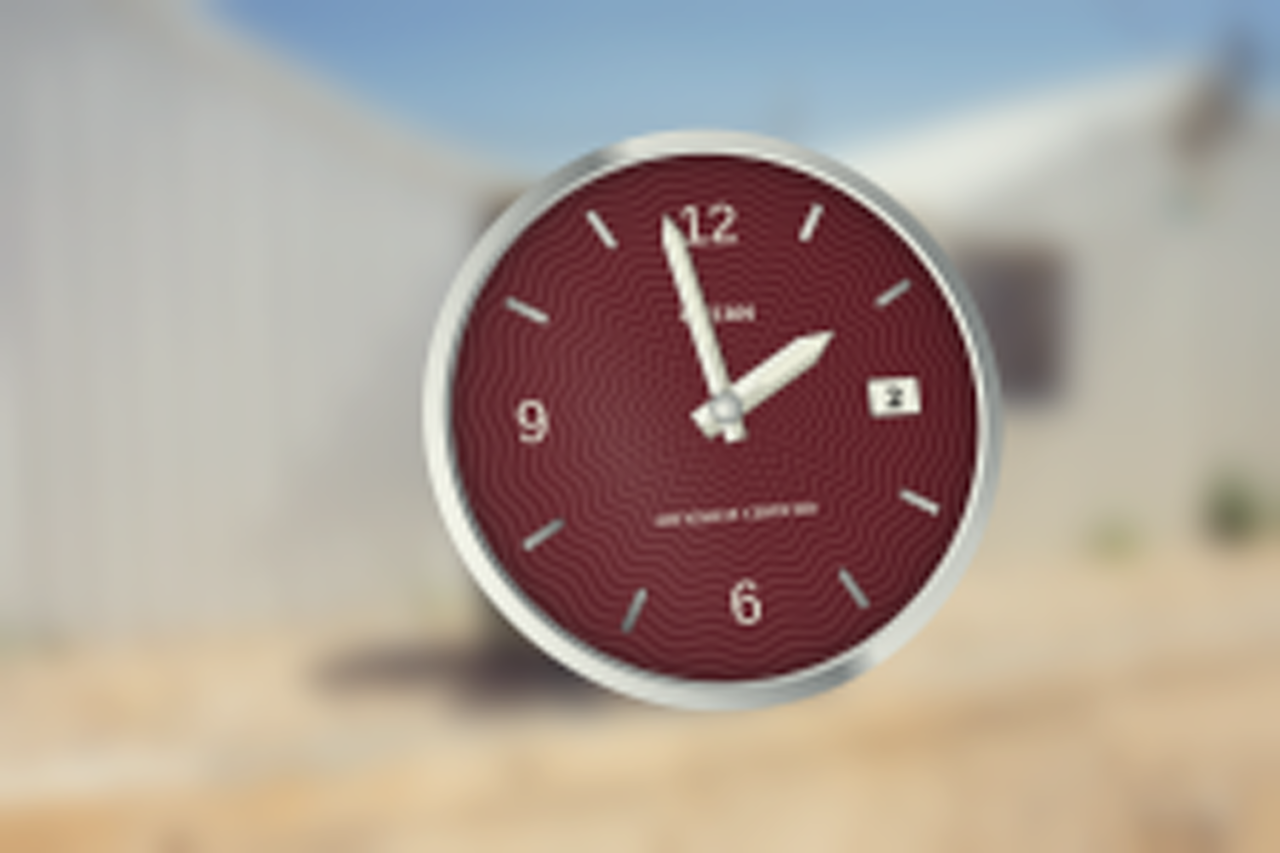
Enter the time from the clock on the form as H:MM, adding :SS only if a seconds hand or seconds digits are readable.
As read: 1:58
